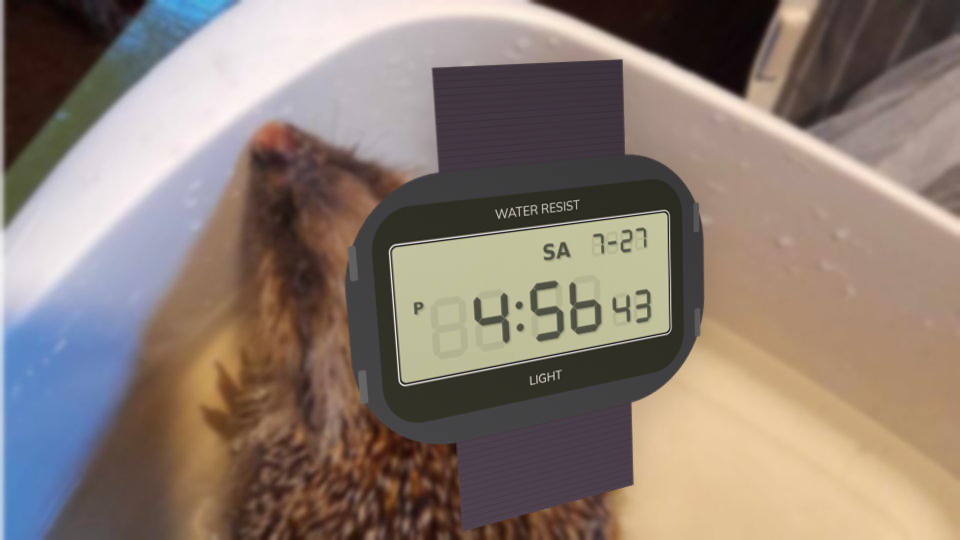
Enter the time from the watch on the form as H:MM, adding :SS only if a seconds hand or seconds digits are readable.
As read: 4:56:43
